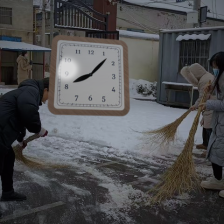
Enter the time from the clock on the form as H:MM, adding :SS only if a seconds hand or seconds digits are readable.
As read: 8:07
